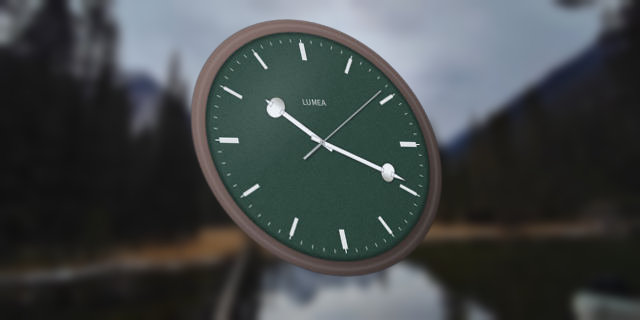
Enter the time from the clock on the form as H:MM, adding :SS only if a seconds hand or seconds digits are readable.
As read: 10:19:09
